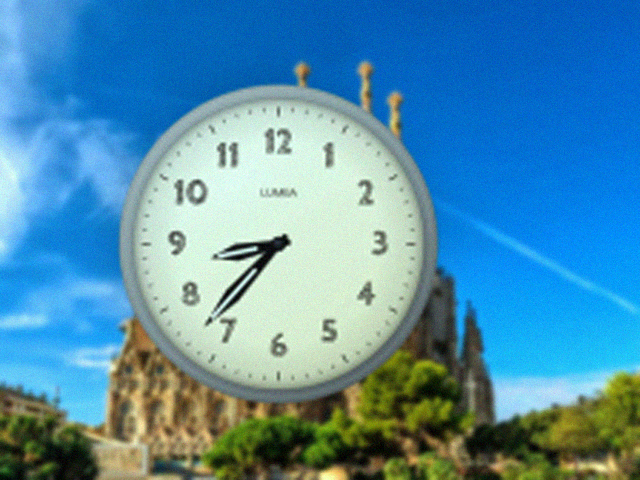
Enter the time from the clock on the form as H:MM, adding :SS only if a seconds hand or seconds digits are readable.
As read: 8:37
